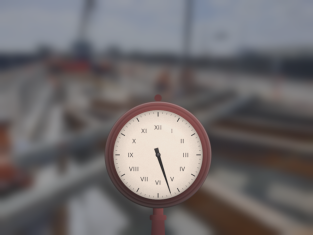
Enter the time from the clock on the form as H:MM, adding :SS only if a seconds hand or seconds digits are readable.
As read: 5:27
